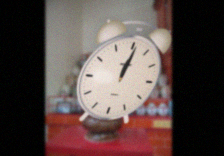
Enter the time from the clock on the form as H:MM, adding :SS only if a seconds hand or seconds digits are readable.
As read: 12:01
